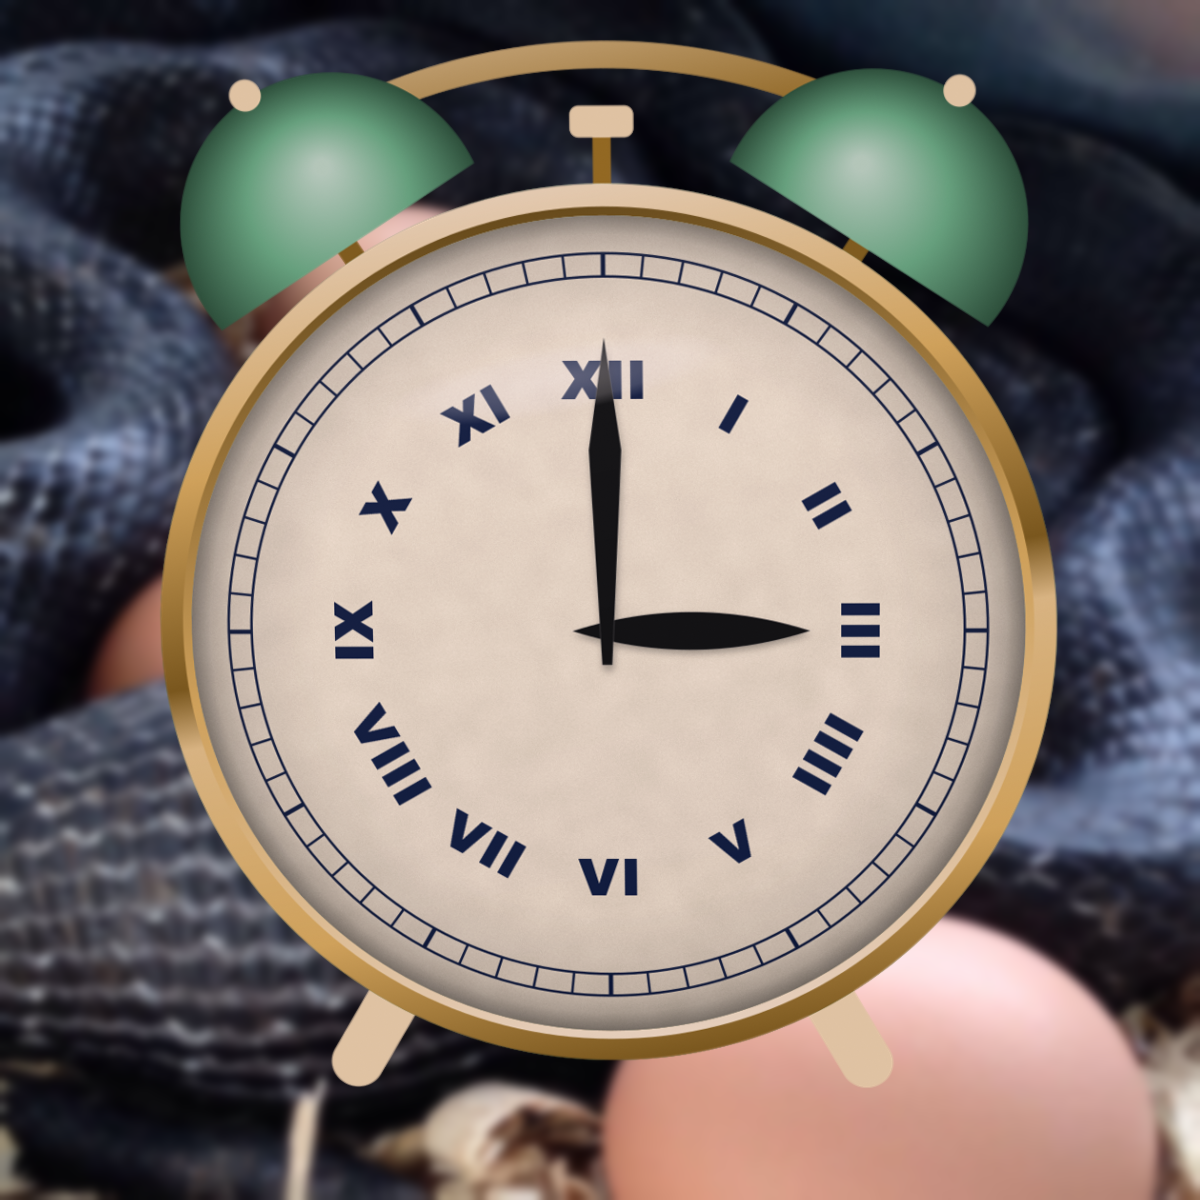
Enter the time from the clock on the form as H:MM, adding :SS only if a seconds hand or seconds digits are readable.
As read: 3:00
